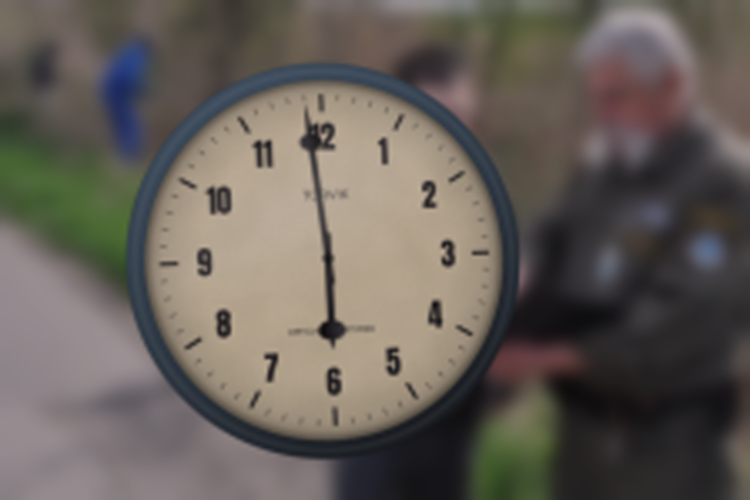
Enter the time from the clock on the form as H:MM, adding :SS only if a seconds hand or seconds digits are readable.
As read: 5:59
